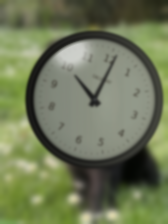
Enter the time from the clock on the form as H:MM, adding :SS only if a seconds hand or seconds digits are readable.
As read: 10:01
